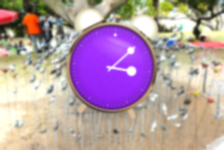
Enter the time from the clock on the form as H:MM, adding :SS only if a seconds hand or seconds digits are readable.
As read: 3:07
